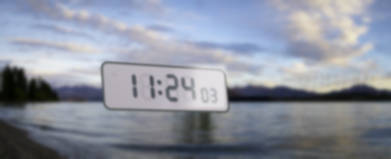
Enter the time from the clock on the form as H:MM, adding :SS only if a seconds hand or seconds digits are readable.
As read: 11:24:03
